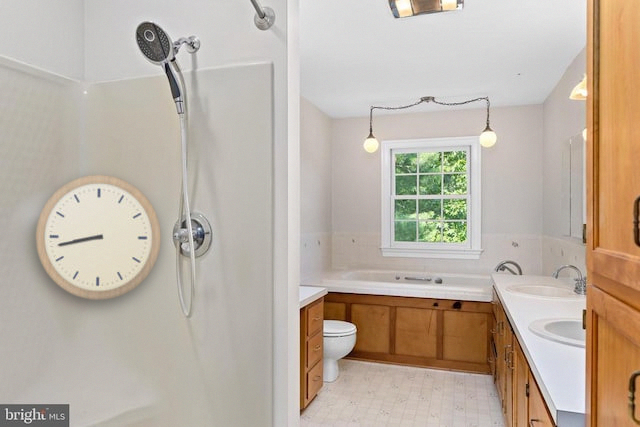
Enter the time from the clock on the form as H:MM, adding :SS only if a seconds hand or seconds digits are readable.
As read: 8:43
